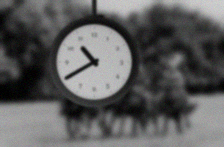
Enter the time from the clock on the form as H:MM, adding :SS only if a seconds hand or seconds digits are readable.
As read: 10:40
